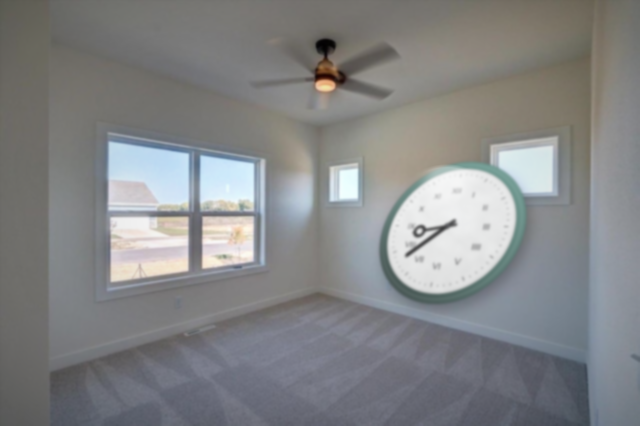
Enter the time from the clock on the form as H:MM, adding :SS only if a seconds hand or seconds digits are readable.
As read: 8:38
